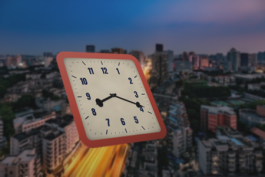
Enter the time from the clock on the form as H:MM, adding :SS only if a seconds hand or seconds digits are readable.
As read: 8:19
